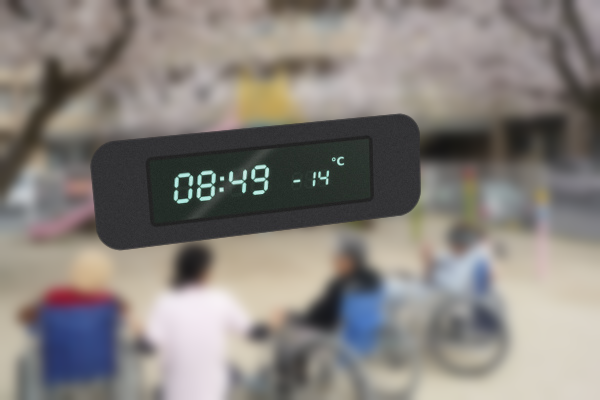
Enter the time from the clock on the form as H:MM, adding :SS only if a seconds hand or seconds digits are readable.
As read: 8:49
